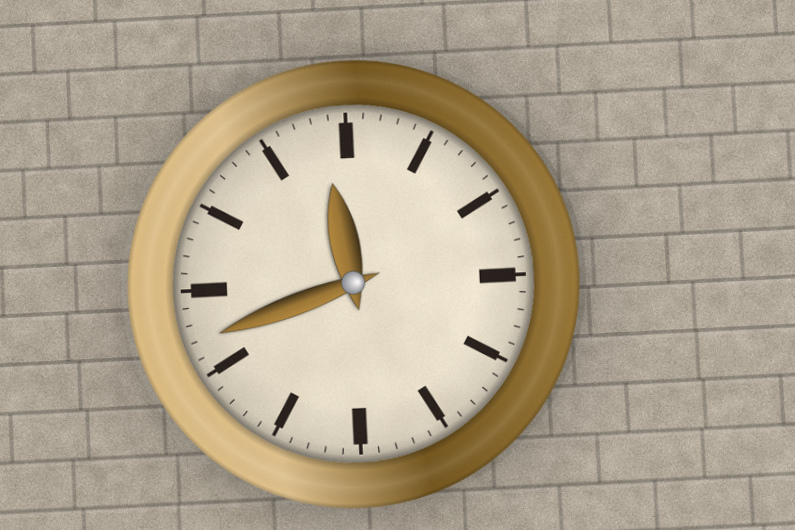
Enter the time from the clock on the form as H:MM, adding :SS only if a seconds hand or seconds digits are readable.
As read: 11:42
